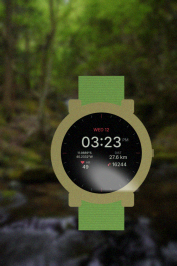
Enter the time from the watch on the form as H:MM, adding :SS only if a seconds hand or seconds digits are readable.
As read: 3:23
